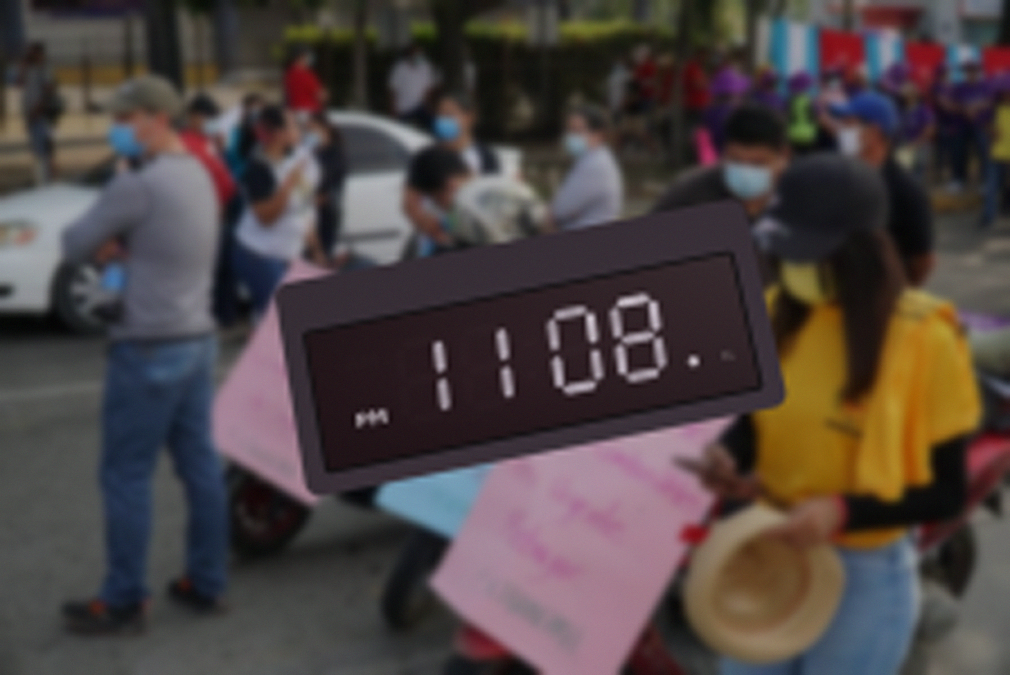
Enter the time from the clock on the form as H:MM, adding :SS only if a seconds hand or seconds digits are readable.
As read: 11:08
